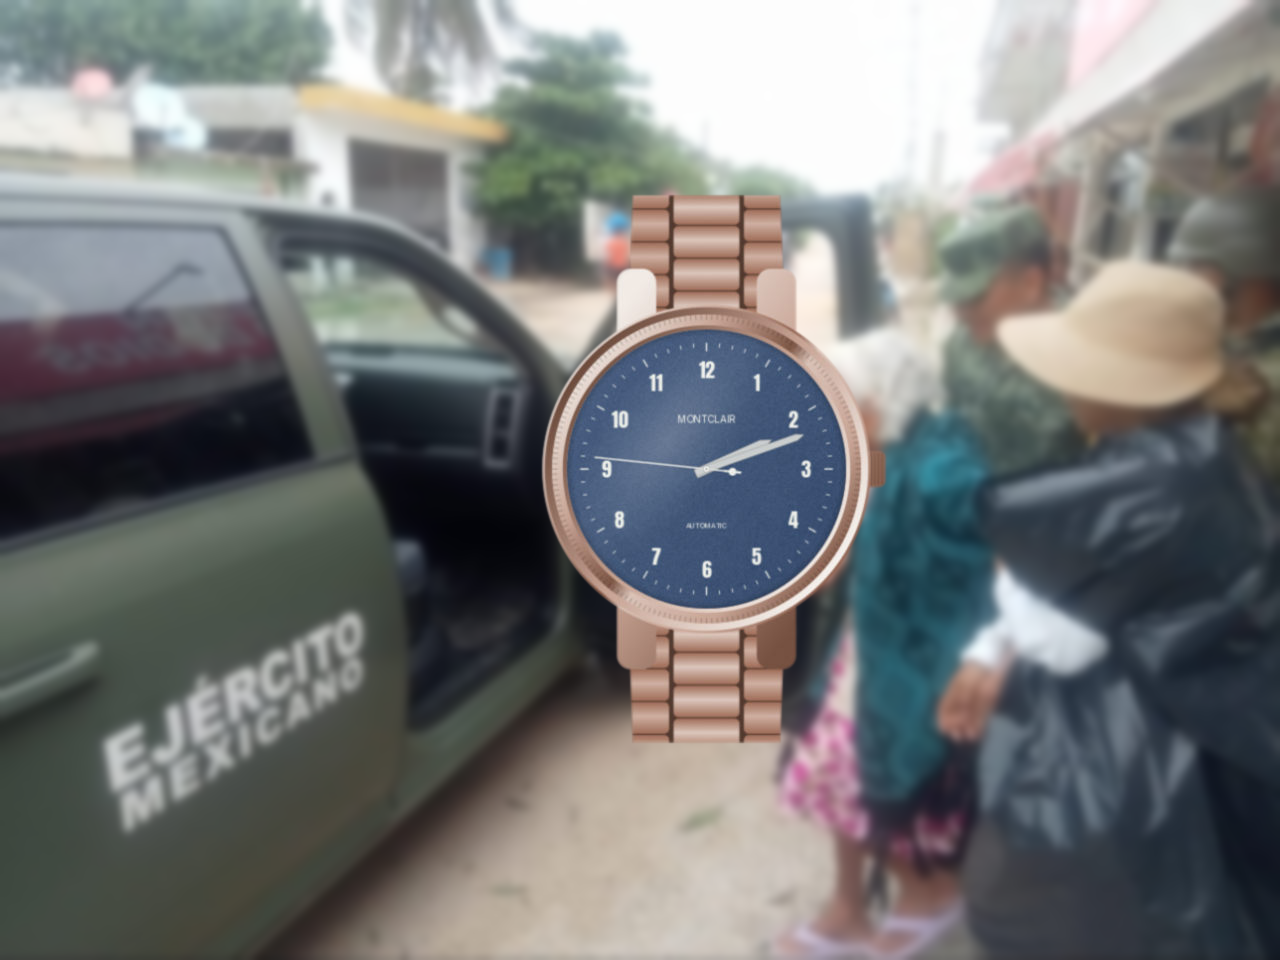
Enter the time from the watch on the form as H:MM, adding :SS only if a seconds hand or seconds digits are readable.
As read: 2:11:46
